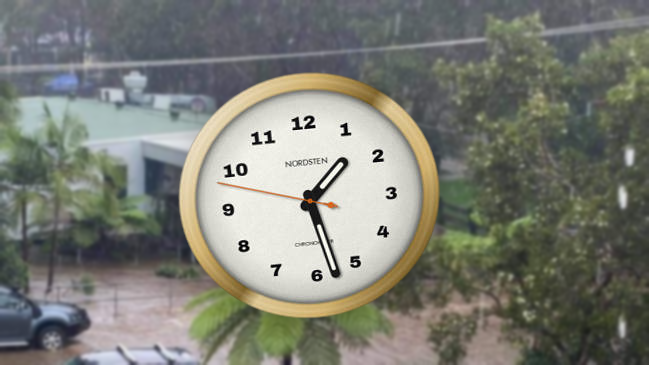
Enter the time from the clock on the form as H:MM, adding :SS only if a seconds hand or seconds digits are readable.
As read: 1:27:48
